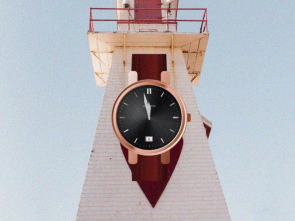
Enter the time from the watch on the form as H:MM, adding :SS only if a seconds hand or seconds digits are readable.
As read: 11:58
